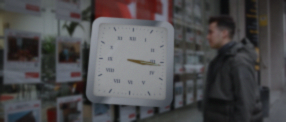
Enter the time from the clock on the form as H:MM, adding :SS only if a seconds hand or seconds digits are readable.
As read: 3:16
